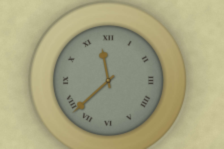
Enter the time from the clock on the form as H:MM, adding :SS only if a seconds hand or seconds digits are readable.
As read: 11:38
